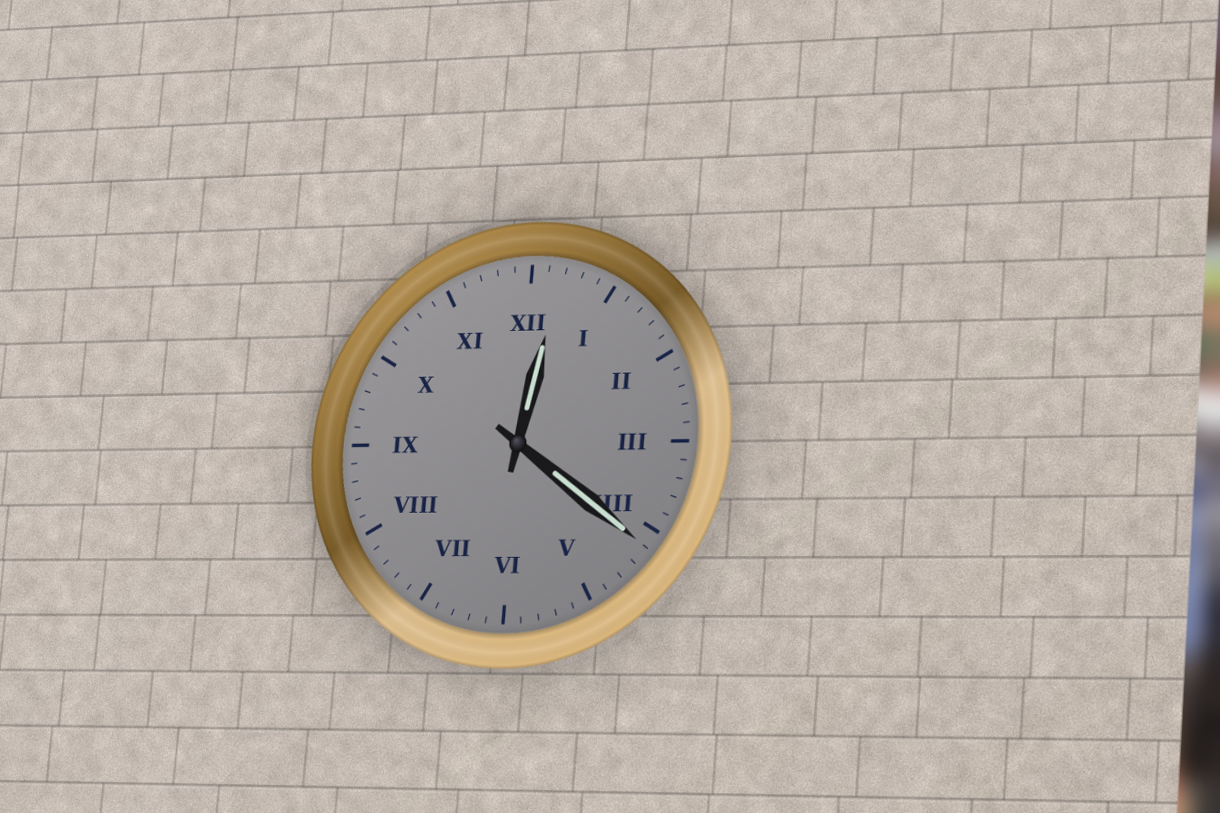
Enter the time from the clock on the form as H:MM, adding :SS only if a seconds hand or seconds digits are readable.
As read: 12:21
